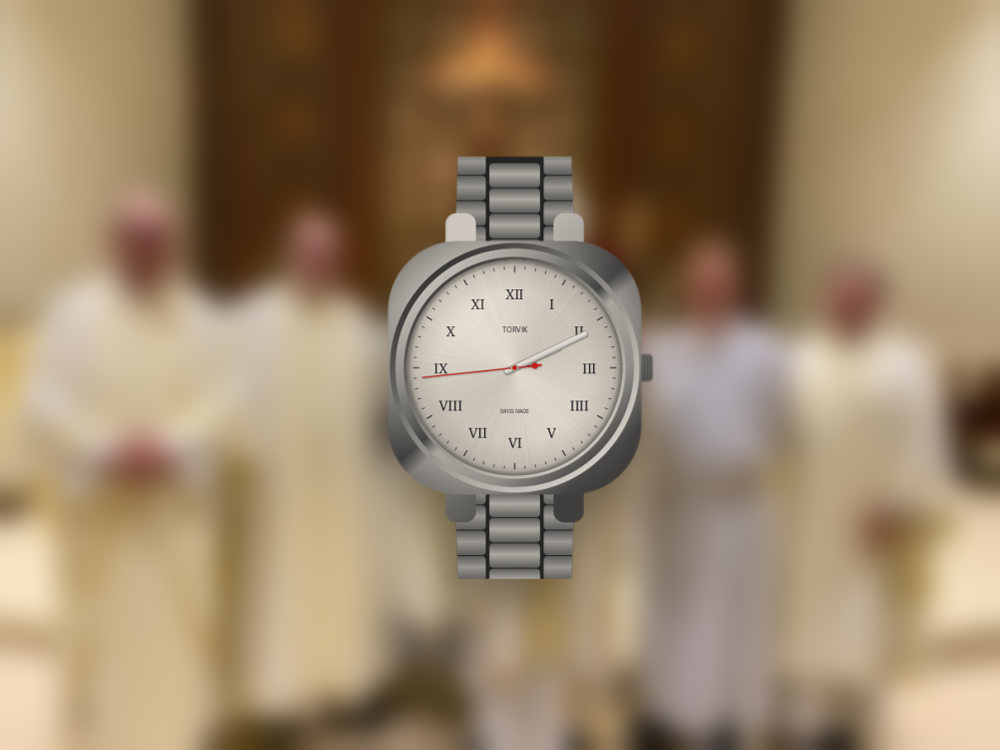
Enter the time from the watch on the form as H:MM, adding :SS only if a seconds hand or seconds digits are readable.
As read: 2:10:44
